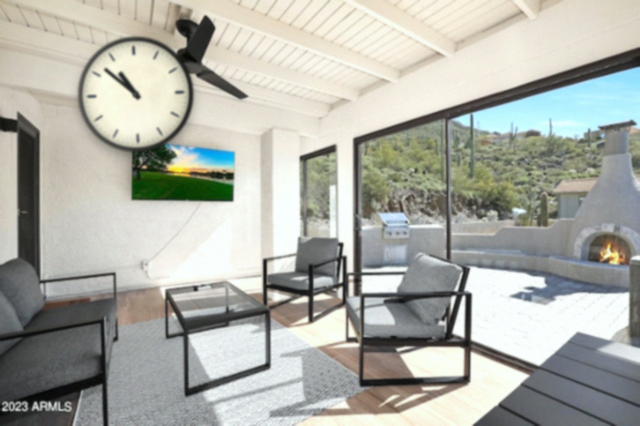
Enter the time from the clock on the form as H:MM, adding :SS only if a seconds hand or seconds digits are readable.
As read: 10:52
